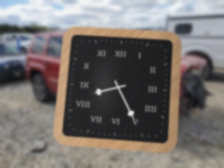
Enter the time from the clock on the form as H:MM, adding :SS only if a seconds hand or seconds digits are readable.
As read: 8:25
